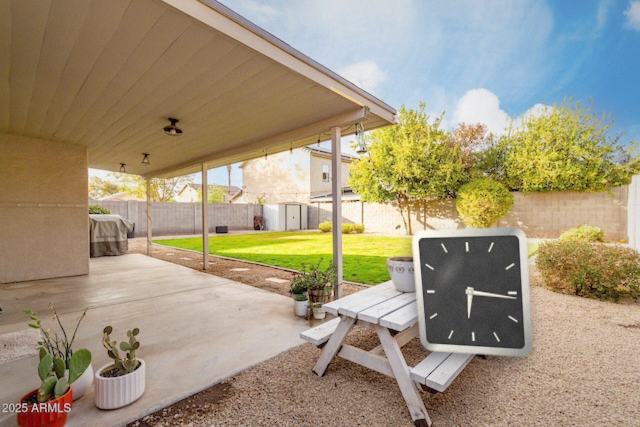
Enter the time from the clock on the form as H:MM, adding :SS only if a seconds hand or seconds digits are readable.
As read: 6:16
